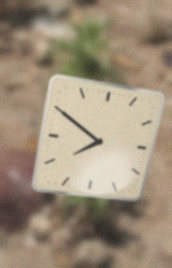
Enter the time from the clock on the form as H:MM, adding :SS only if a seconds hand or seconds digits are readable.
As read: 7:50
